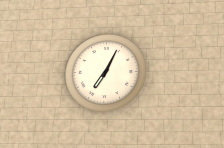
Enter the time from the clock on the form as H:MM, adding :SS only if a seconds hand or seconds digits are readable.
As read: 7:04
